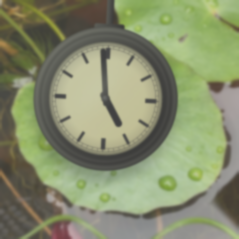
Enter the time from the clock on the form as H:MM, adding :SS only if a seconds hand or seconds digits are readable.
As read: 4:59
